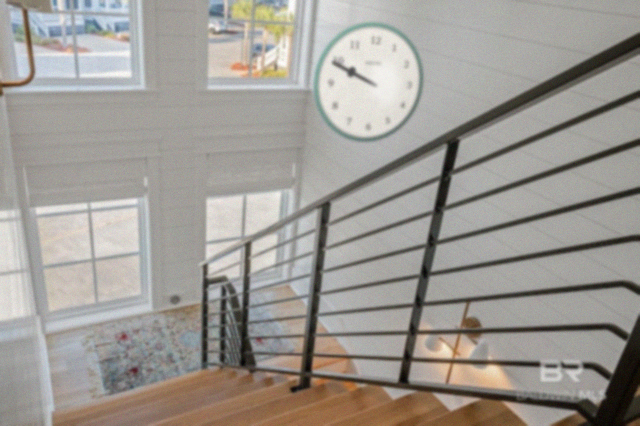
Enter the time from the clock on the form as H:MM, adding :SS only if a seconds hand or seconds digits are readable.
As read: 9:49
